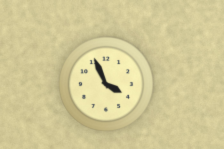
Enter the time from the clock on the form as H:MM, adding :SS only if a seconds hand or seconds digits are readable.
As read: 3:56
